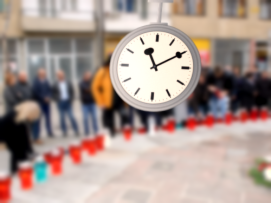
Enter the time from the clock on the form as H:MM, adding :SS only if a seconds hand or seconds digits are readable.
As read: 11:10
